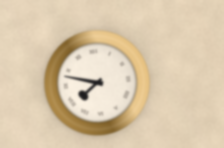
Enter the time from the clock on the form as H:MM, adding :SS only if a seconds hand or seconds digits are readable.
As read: 7:48
